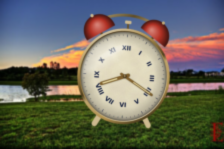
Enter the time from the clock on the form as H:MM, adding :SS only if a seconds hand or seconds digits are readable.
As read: 8:20
